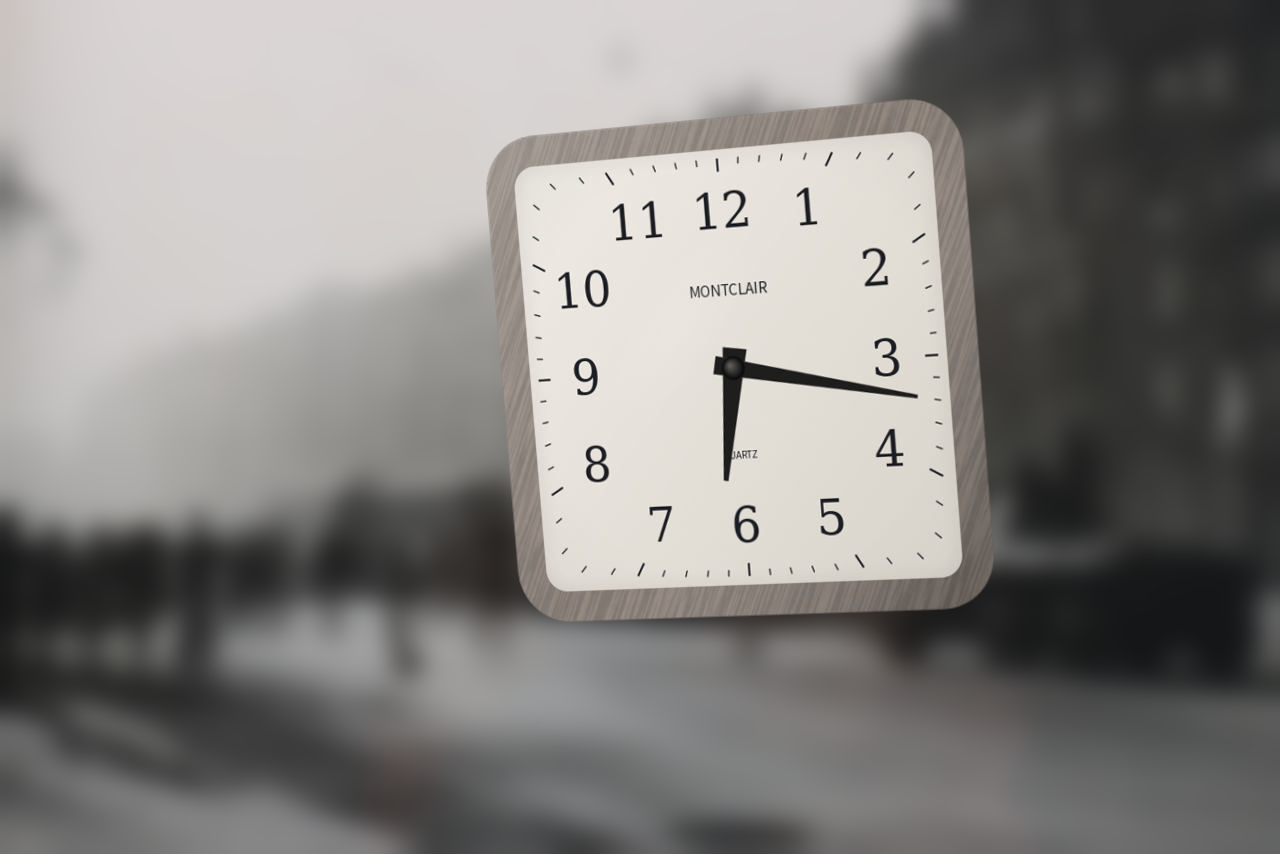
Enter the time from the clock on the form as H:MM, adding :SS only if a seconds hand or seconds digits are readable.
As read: 6:17
